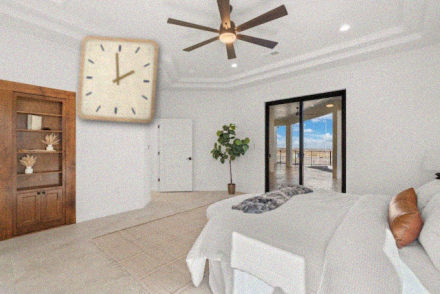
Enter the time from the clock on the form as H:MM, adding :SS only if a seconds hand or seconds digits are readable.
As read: 1:59
